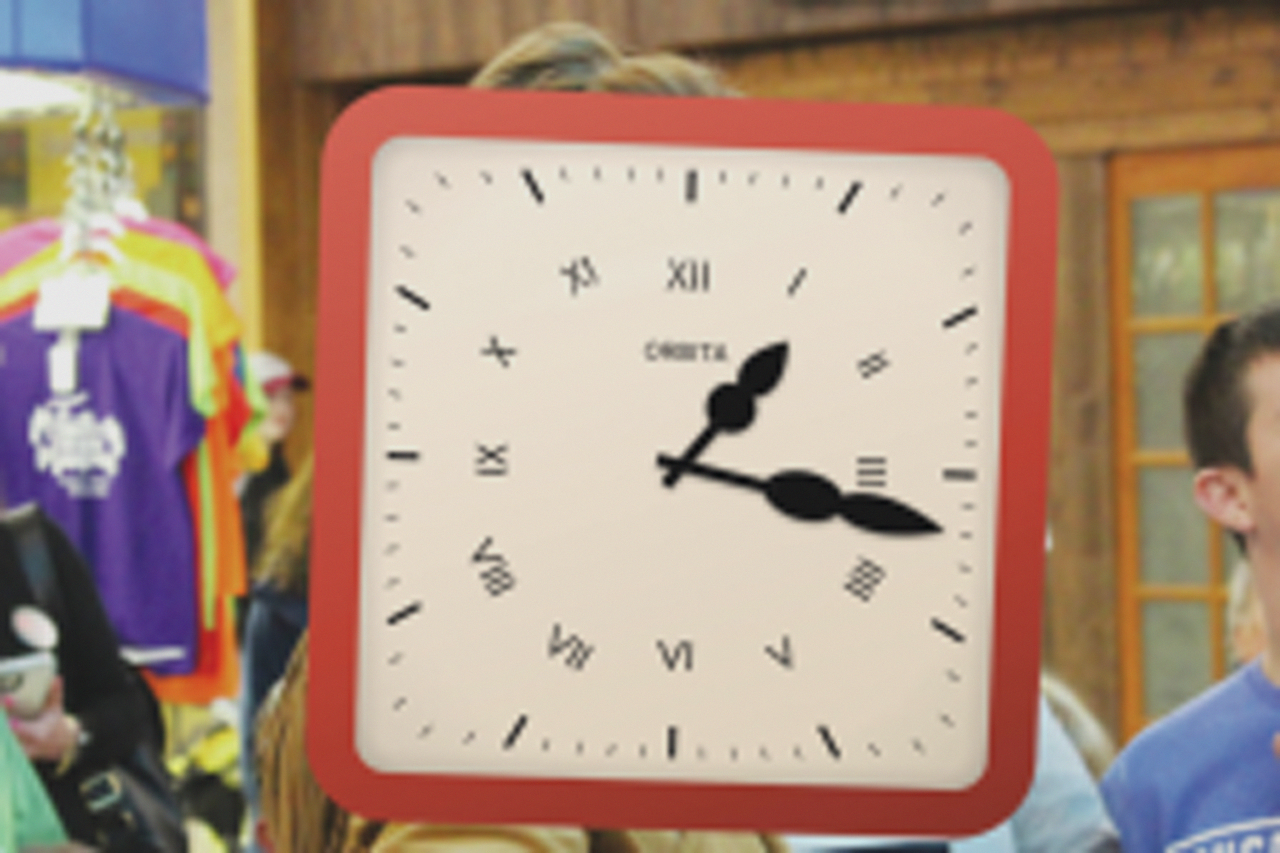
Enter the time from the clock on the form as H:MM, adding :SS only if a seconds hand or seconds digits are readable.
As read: 1:17
